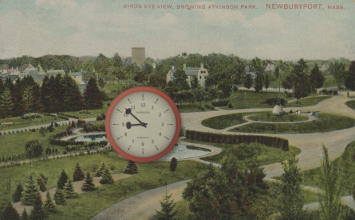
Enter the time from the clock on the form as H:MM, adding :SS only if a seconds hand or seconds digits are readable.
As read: 8:52
